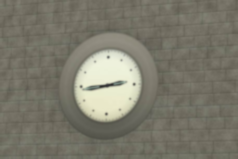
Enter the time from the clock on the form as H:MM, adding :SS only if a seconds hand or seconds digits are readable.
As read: 2:44
